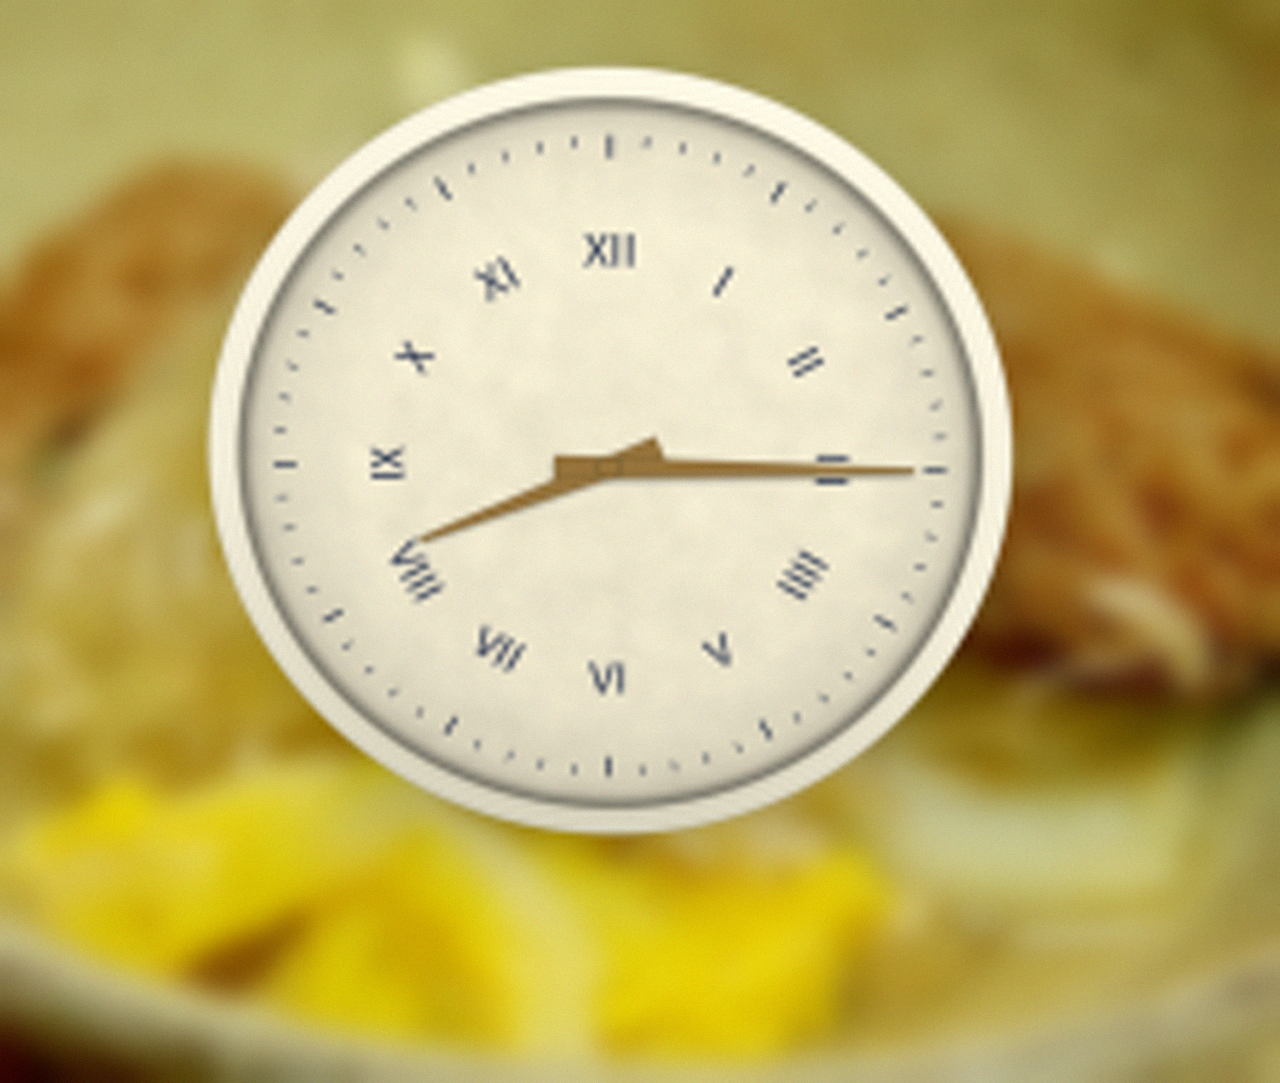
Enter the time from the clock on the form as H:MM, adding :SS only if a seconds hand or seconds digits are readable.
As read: 8:15
